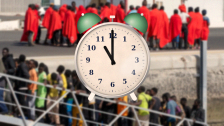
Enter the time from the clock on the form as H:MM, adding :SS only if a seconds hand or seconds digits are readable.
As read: 11:00
